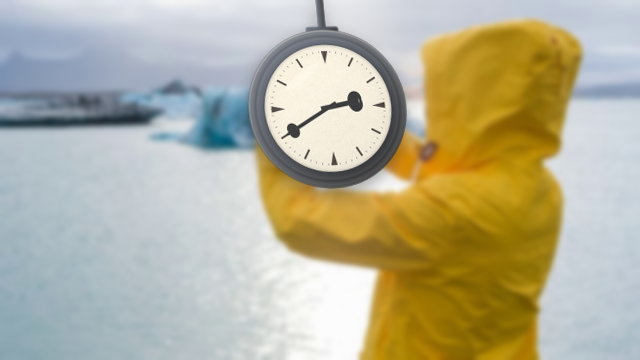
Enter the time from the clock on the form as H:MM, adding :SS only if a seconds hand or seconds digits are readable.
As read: 2:40
